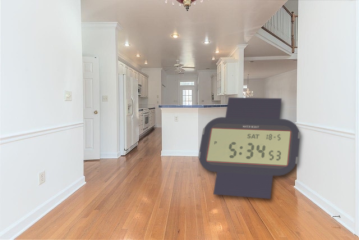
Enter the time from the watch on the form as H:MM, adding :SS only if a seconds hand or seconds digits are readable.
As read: 5:34:53
